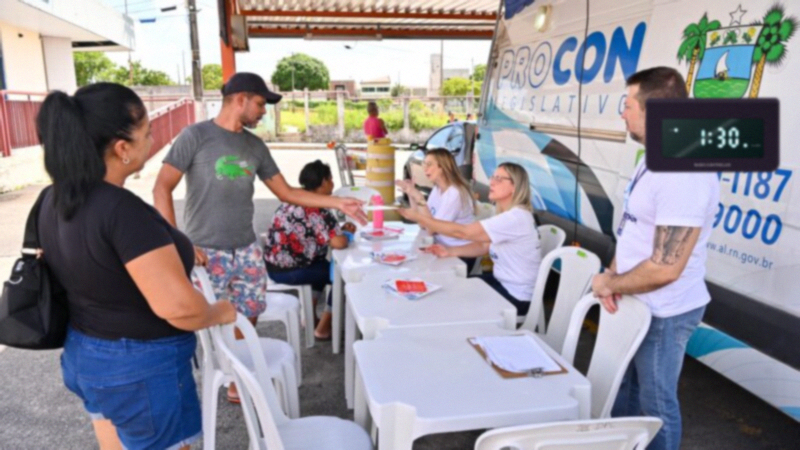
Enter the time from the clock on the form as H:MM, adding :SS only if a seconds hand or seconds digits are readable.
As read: 1:30
